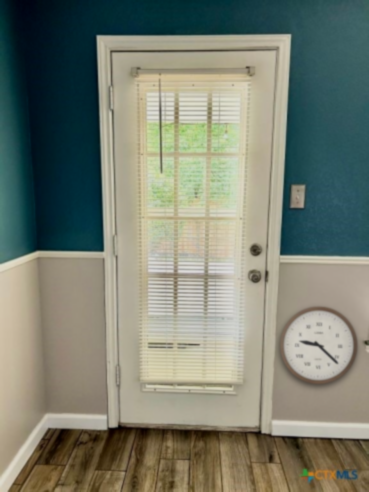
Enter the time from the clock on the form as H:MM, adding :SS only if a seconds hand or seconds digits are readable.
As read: 9:22
